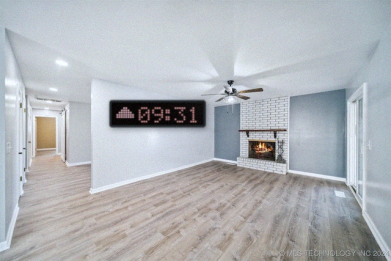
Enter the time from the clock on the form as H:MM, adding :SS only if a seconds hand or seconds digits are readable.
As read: 9:31
